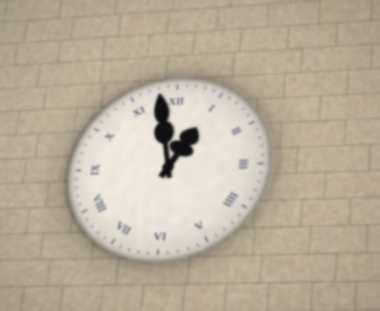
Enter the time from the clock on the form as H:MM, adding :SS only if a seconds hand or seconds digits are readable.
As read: 12:58
